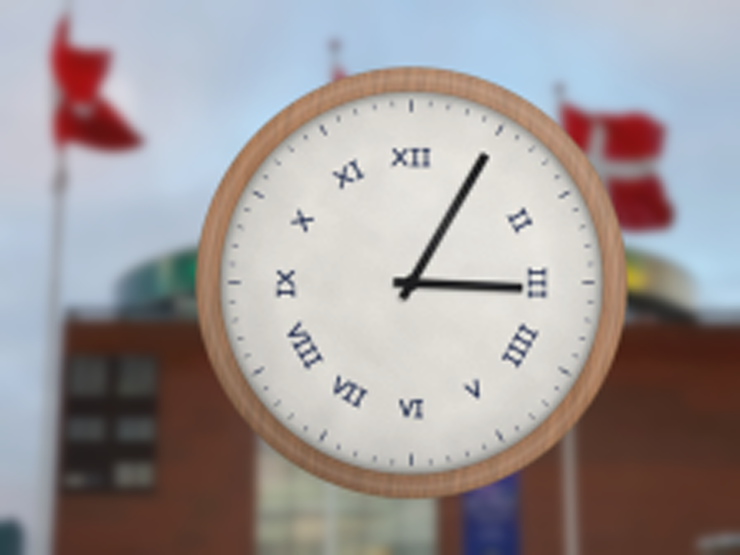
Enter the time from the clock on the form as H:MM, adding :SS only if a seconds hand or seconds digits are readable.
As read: 3:05
